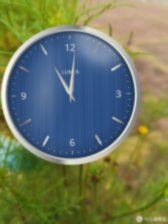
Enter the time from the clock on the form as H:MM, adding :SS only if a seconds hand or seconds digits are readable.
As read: 11:01
